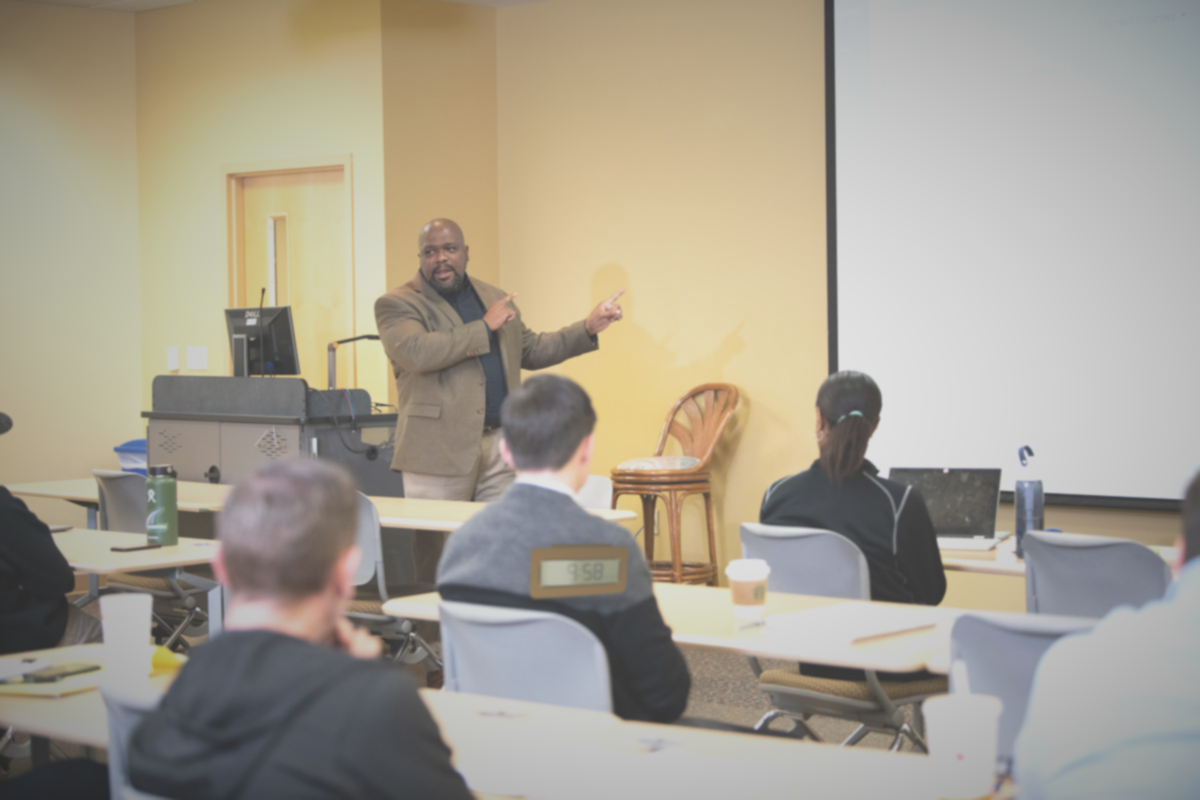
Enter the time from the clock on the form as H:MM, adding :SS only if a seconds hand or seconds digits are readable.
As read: 9:58
